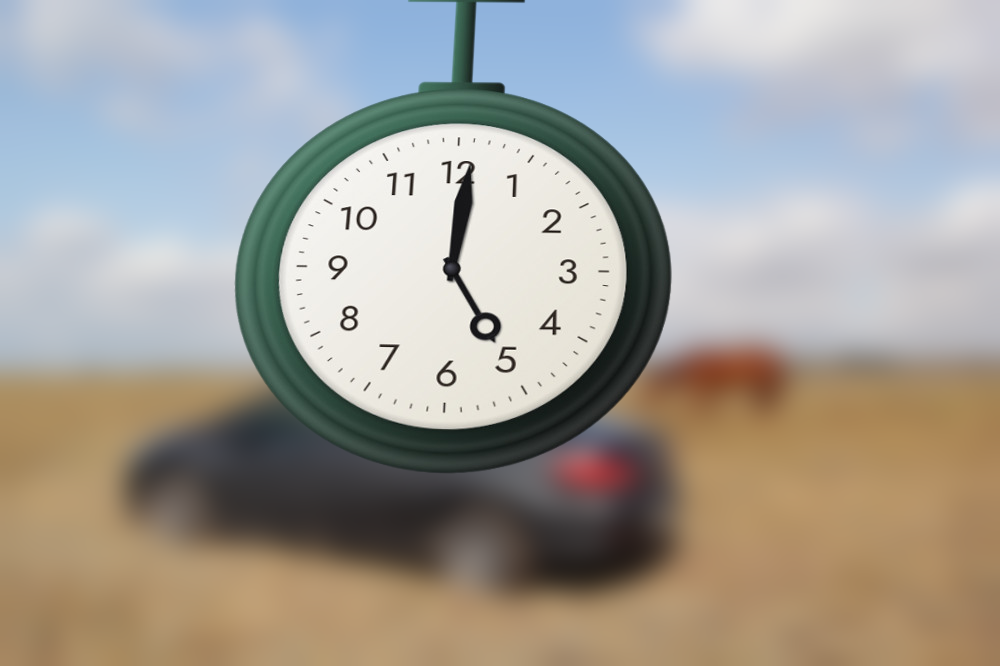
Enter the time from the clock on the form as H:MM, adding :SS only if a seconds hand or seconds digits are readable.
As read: 5:01
